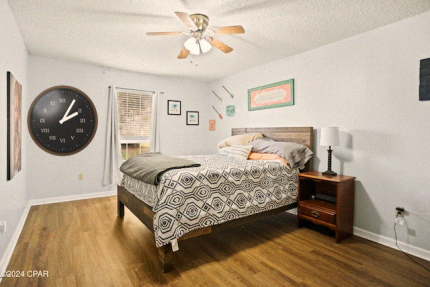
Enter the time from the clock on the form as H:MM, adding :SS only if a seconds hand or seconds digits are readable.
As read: 2:05
